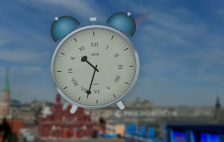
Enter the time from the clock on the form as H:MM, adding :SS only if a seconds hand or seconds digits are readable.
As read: 10:33
